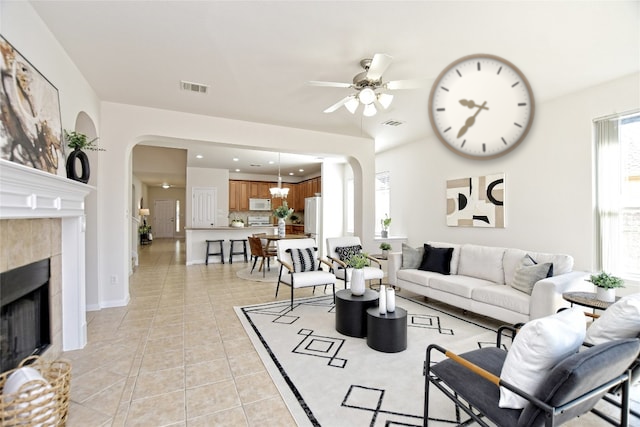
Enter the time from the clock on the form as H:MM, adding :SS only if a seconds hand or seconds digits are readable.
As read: 9:37
